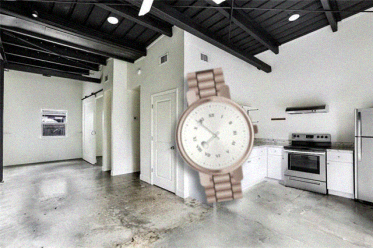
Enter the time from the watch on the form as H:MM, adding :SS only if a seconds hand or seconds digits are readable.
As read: 7:53
